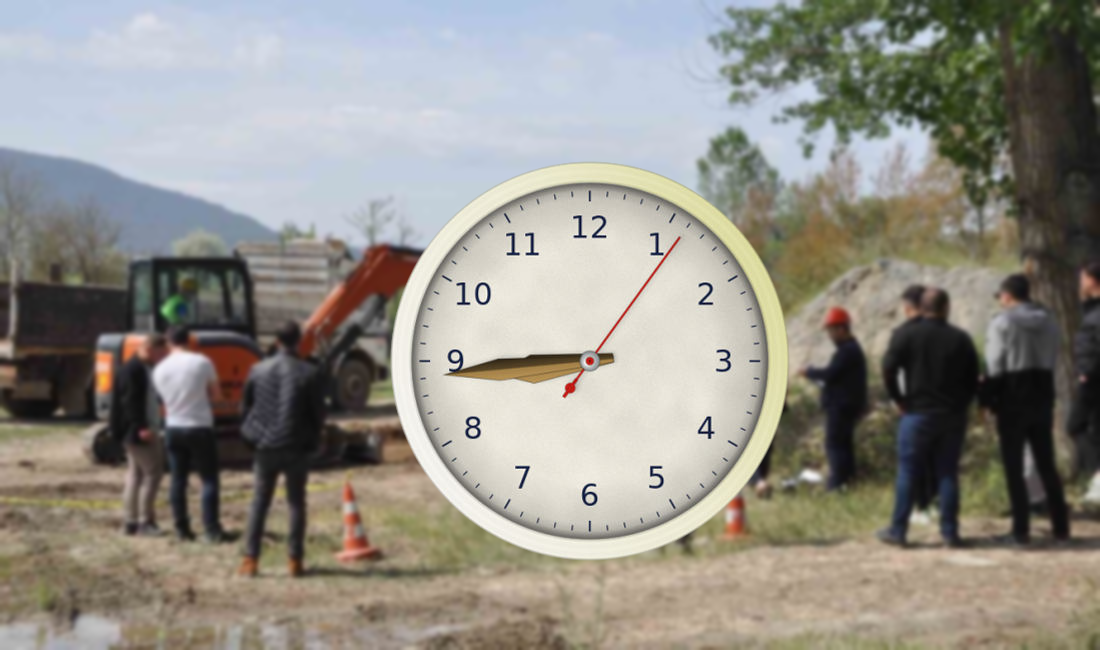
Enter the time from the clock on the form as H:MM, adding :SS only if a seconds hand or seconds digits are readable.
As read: 8:44:06
